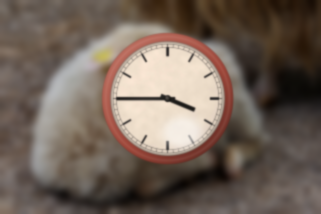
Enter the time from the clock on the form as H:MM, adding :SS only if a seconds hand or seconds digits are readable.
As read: 3:45
